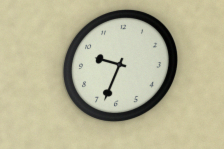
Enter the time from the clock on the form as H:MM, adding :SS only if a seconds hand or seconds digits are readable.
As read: 9:33
